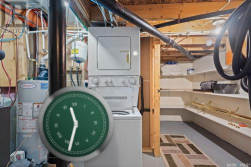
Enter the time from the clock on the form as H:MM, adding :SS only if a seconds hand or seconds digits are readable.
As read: 11:33
